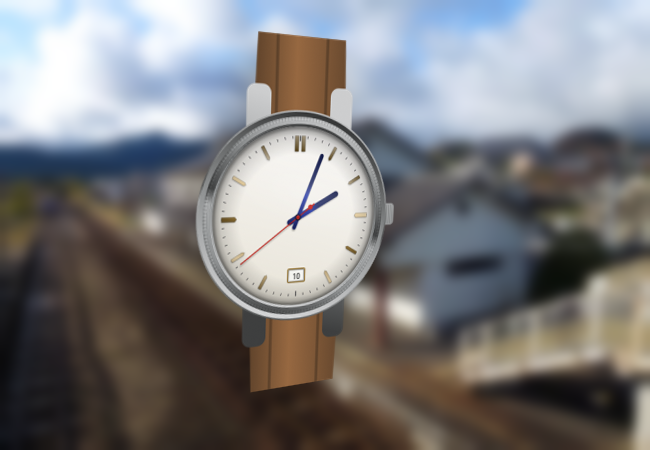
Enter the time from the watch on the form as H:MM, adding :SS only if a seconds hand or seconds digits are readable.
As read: 2:03:39
